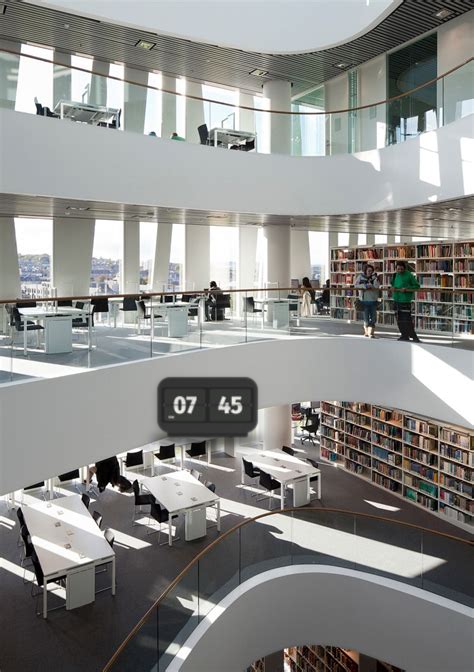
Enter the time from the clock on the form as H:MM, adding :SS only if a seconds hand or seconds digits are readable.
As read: 7:45
